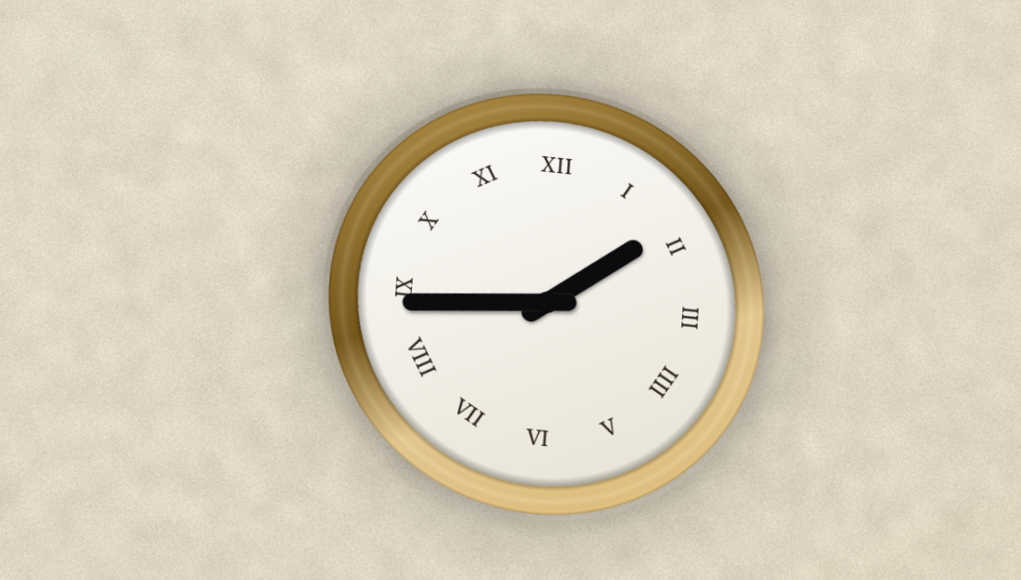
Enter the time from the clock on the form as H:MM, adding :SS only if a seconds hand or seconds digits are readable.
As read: 1:44
